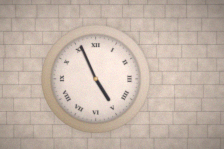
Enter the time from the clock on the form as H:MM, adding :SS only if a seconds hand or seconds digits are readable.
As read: 4:56
